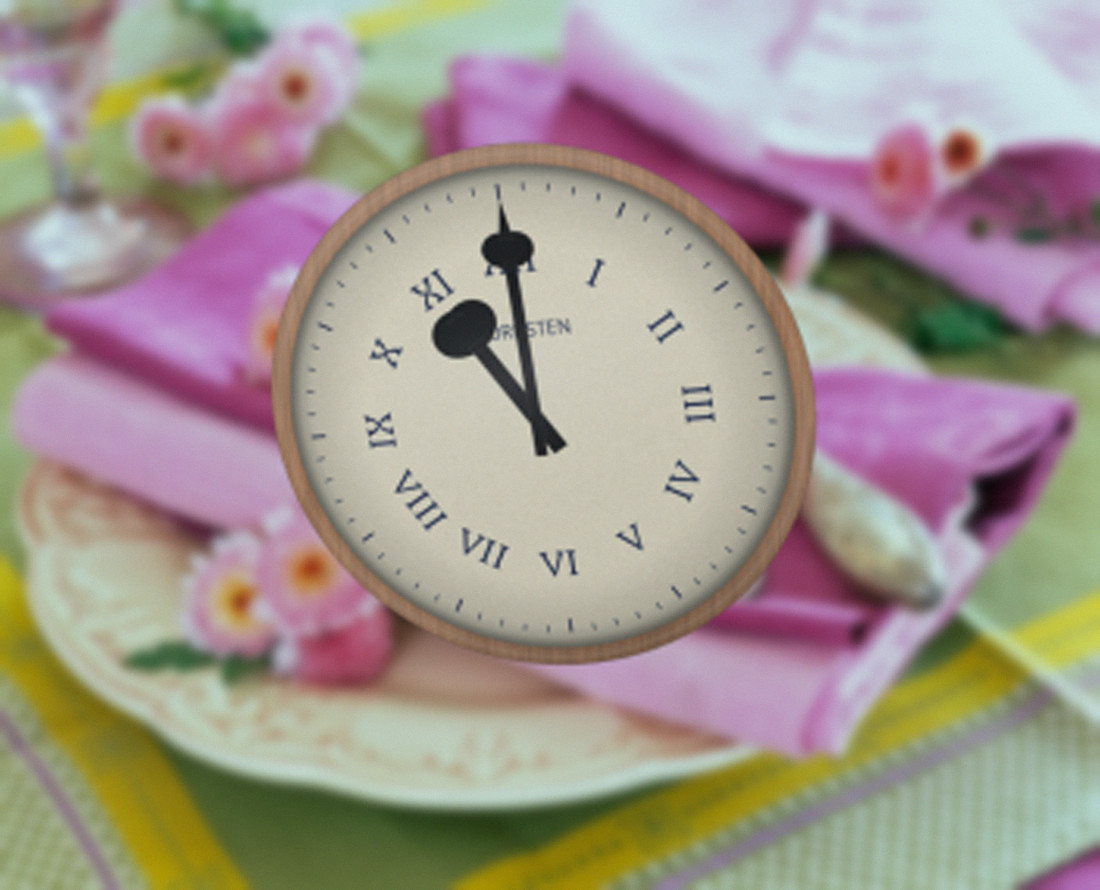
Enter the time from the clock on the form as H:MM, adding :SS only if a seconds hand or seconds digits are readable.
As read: 11:00
